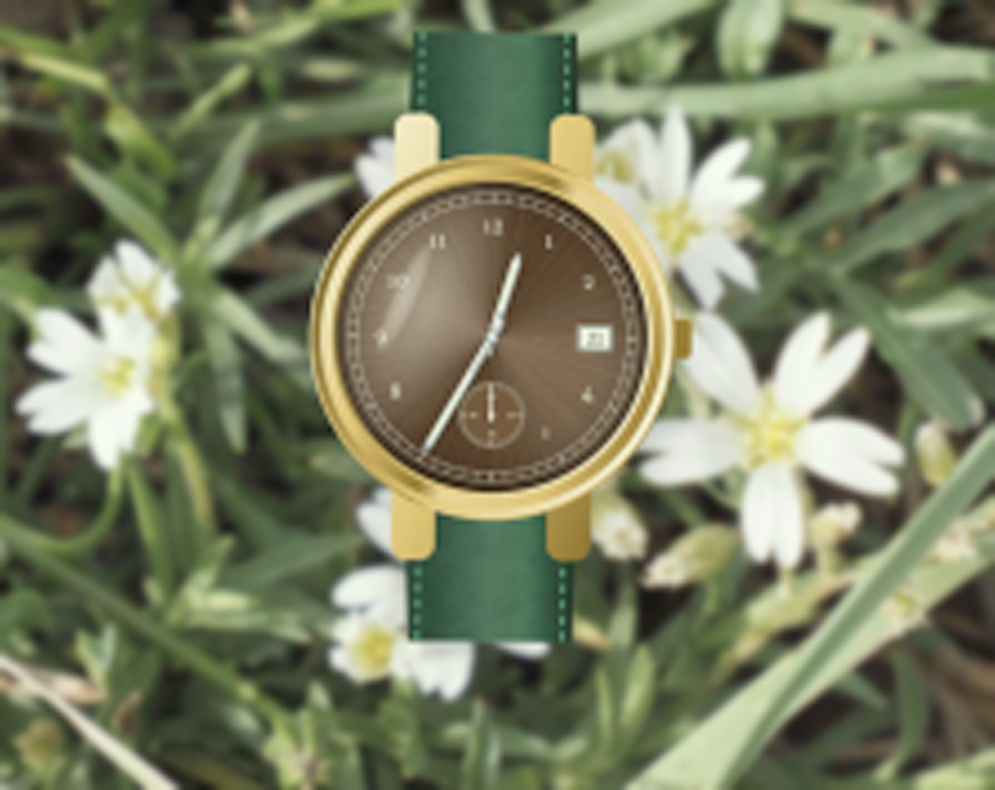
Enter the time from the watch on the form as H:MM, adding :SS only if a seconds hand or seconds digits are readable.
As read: 12:35
